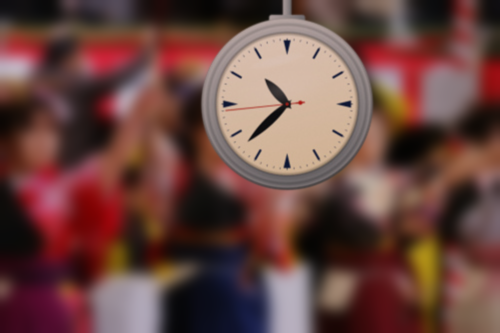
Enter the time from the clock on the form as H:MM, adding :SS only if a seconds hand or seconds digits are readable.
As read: 10:37:44
